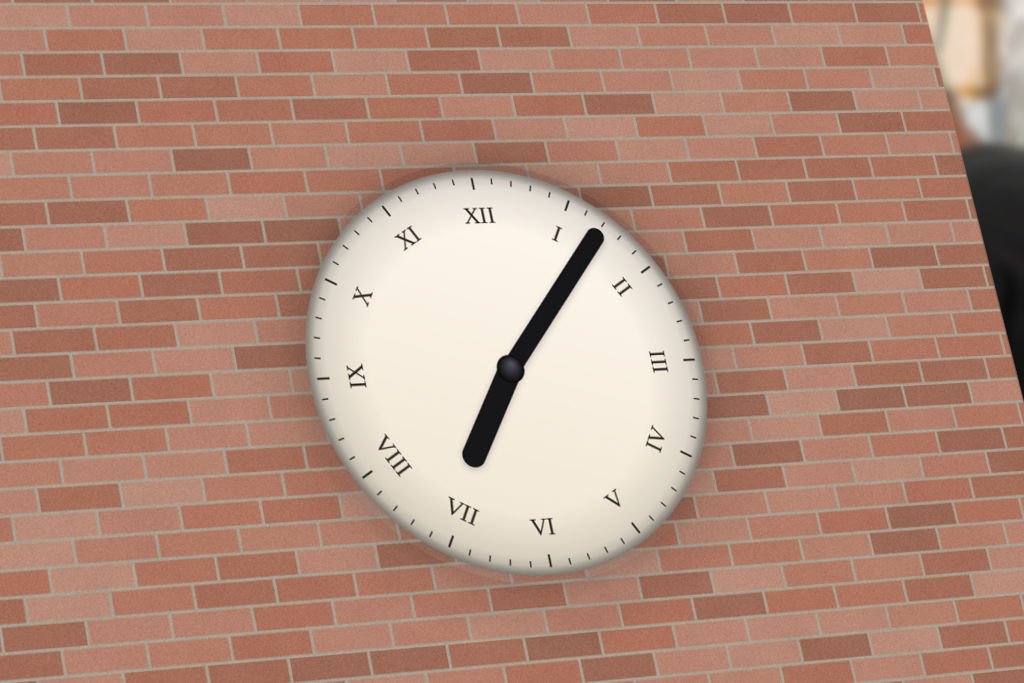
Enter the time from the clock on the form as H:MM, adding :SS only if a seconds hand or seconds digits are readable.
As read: 7:07
